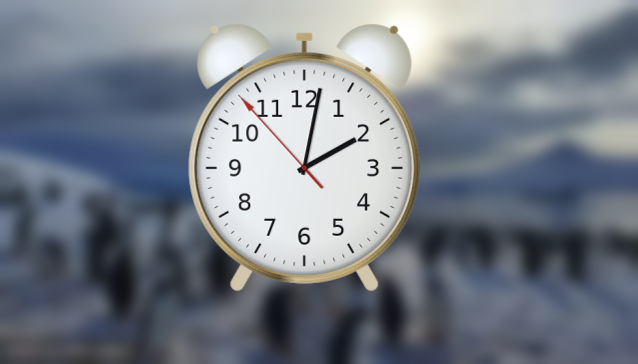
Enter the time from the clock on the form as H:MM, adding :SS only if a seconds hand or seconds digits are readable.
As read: 2:01:53
